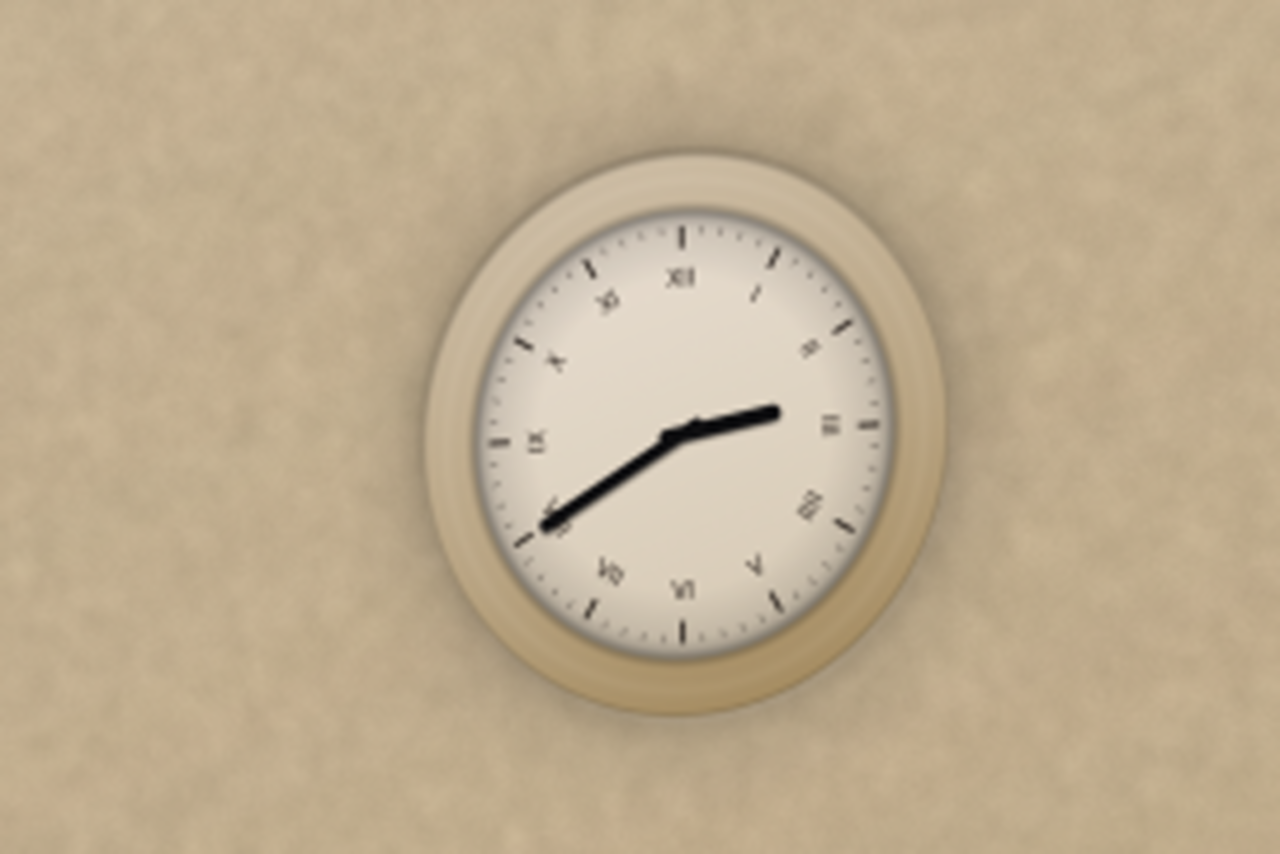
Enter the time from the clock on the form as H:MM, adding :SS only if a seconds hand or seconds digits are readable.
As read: 2:40
